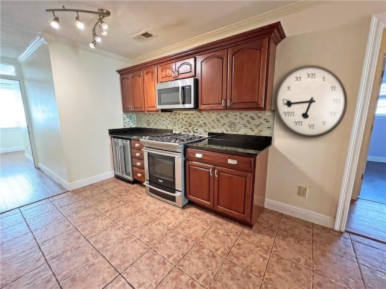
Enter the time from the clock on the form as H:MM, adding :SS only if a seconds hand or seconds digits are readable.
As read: 6:44
